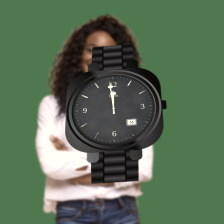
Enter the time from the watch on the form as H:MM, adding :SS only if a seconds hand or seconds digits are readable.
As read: 11:59
